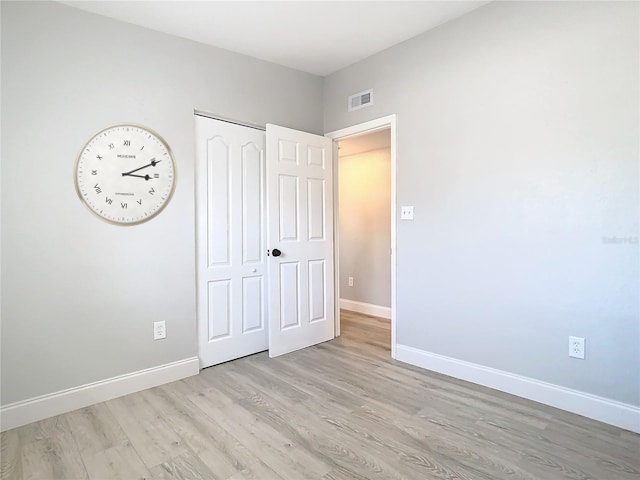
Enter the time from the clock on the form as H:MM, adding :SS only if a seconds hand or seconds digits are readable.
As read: 3:11
